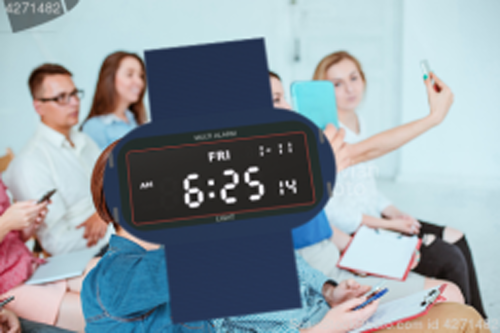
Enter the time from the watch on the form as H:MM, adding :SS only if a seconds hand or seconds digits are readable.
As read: 6:25:14
